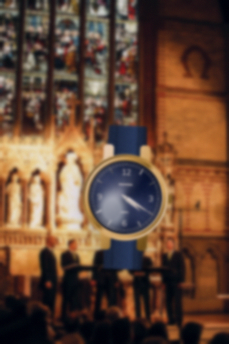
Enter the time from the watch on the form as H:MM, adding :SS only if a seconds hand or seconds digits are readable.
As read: 4:20
